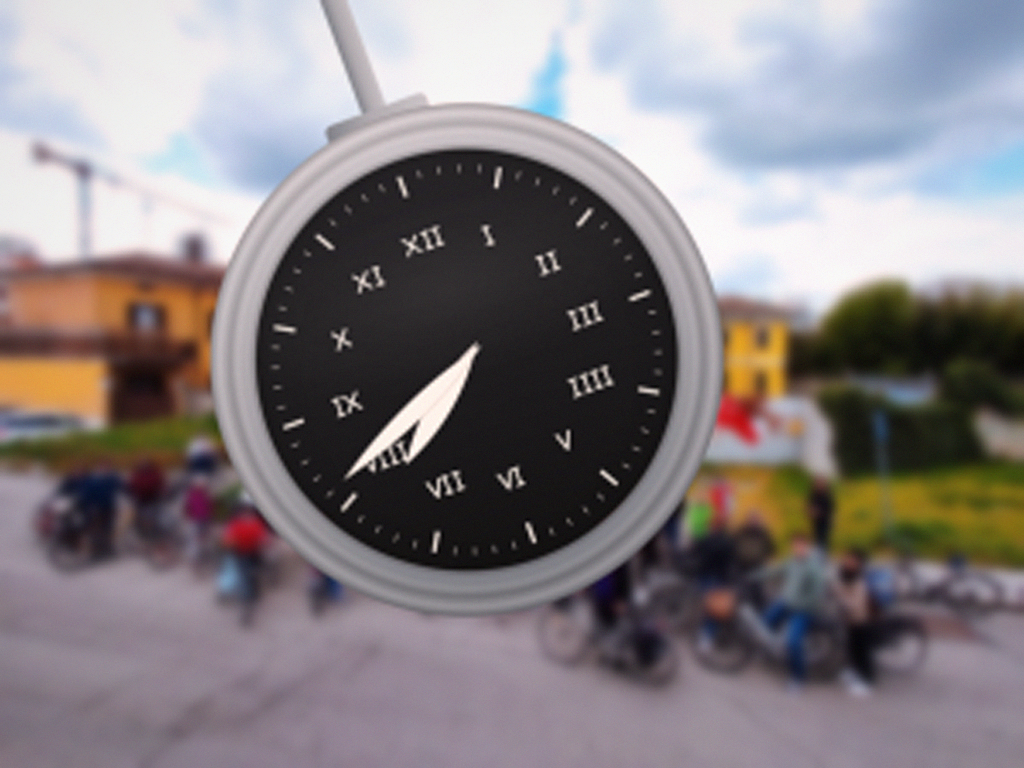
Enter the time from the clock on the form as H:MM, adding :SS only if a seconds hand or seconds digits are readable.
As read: 7:41
